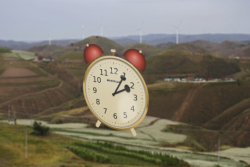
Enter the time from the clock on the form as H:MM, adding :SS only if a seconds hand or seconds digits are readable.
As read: 2:05
